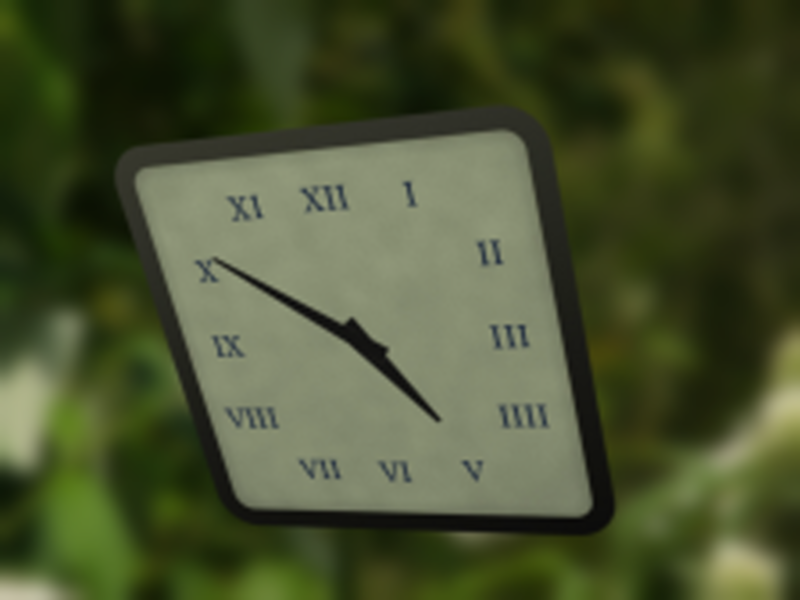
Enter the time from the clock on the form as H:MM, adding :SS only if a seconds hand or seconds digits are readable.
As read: 4:51
